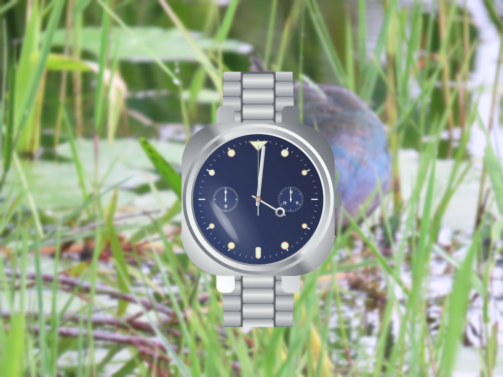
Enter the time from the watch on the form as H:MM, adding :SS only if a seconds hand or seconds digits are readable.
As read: 4:01
